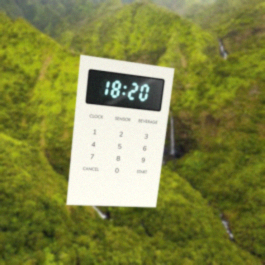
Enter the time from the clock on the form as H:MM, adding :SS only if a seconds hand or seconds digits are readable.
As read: 18:20
